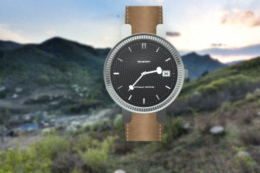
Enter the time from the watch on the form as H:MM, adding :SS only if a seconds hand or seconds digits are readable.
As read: 2:37
